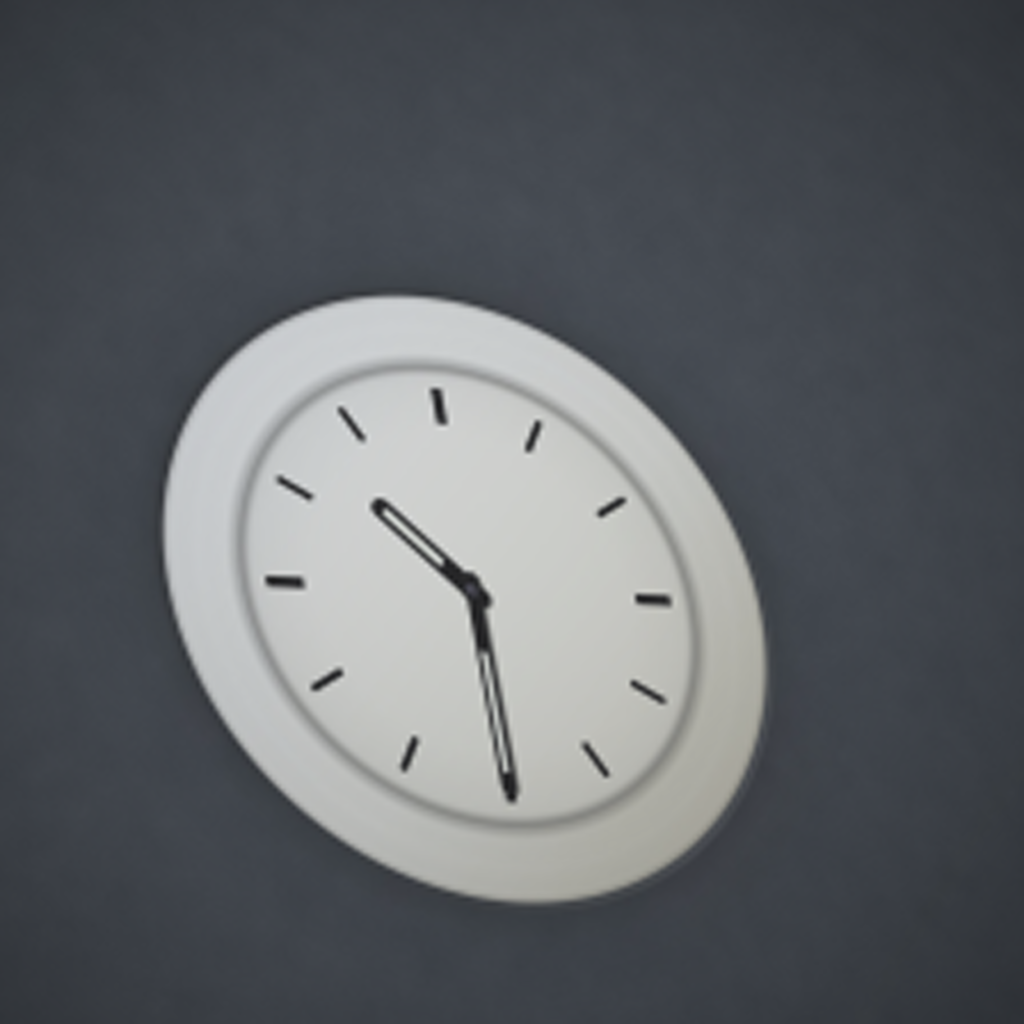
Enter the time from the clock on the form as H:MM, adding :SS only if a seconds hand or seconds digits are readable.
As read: 10:30
